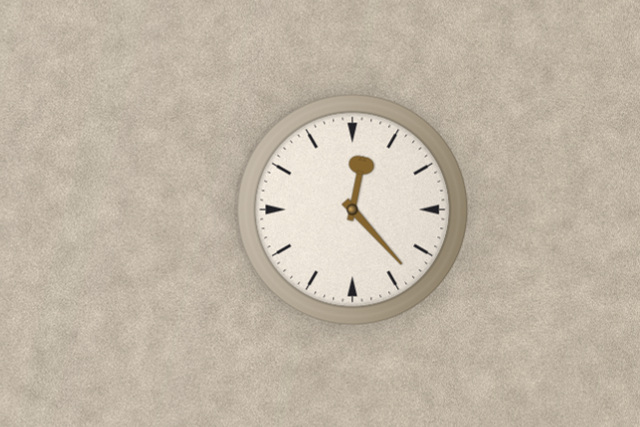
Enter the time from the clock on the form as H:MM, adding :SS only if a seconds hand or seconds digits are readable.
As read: 12:23
